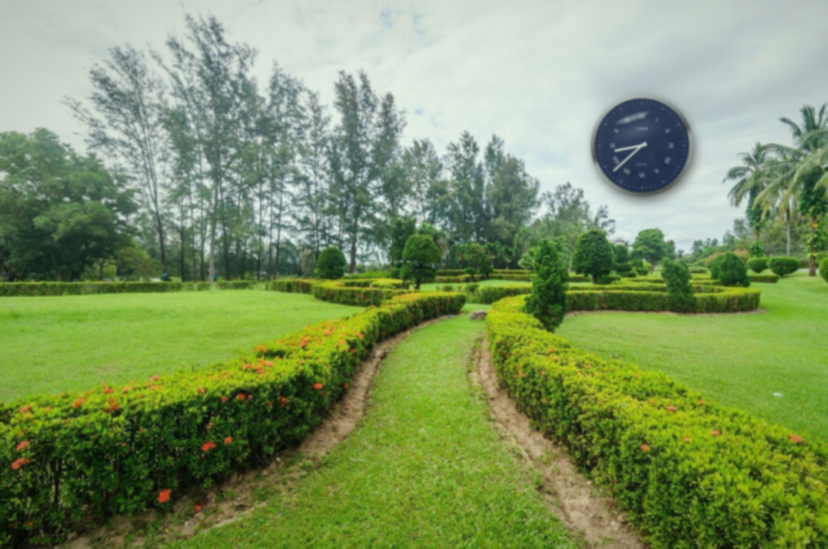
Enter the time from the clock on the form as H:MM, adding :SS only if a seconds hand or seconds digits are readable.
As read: 8:38
